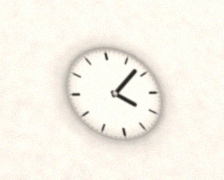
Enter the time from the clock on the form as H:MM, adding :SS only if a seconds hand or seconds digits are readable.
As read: 4:08
